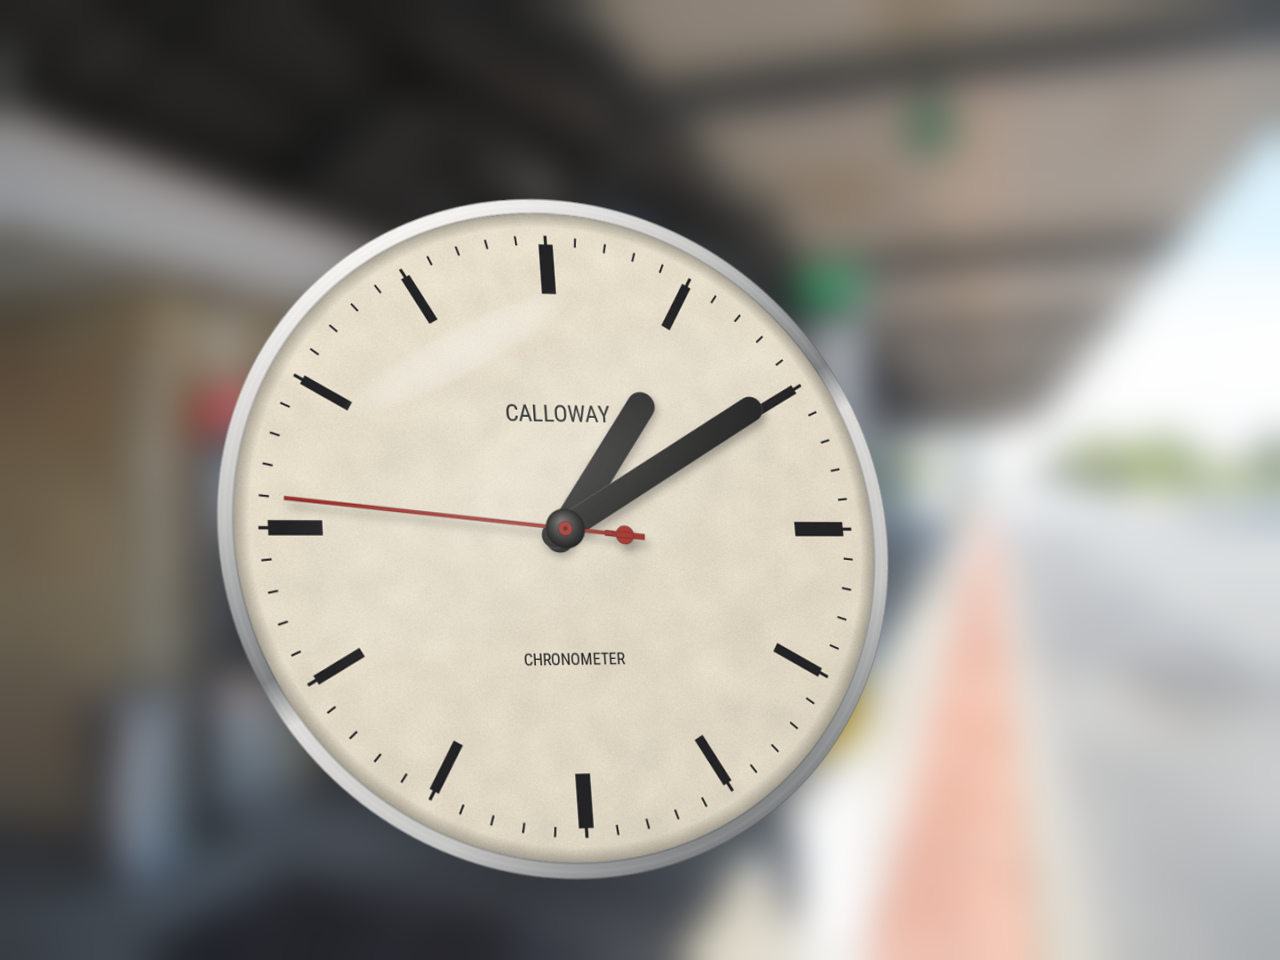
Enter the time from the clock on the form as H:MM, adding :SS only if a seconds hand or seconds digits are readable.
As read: 1:09:46
